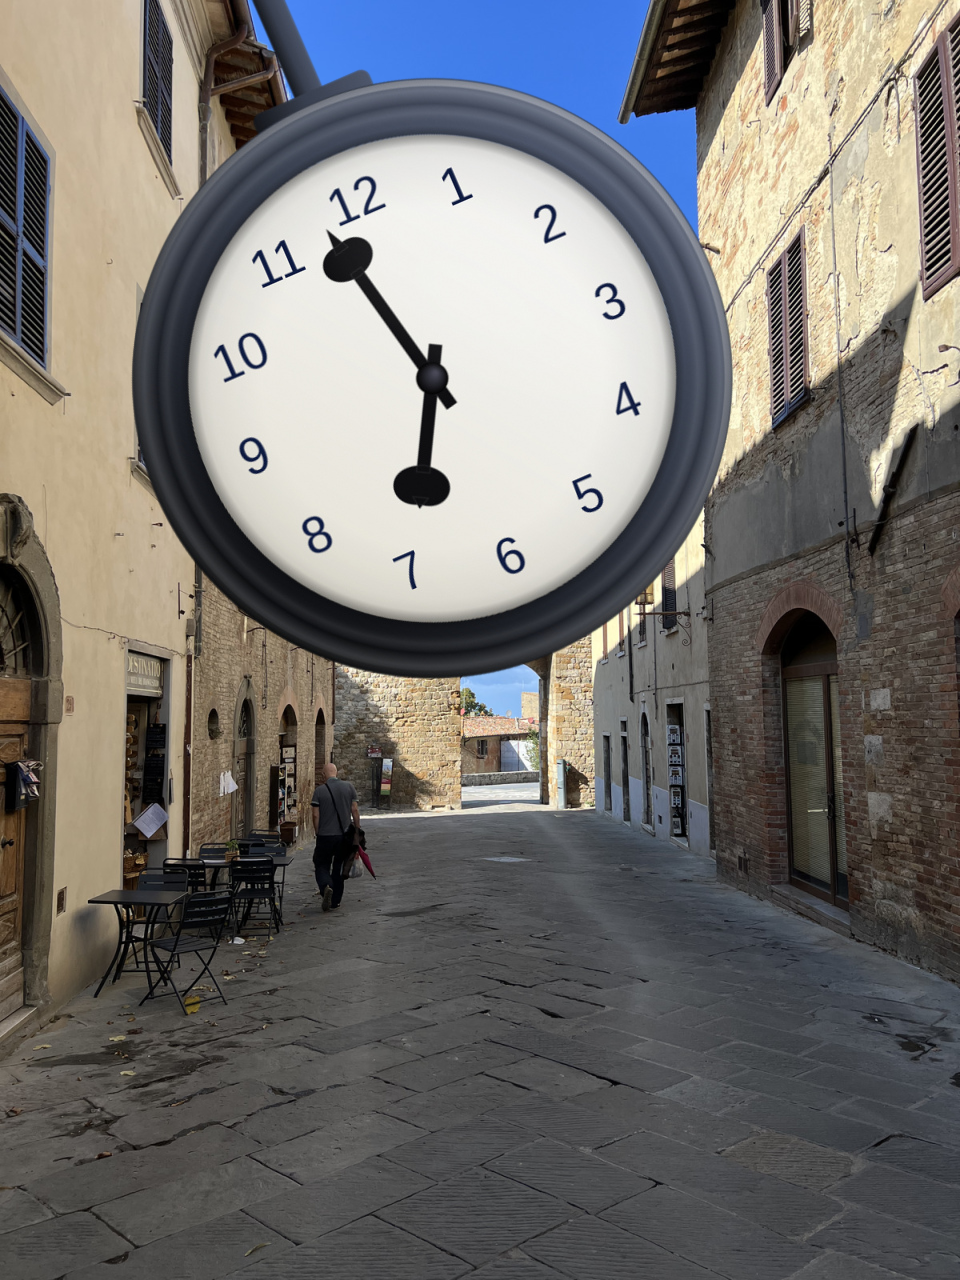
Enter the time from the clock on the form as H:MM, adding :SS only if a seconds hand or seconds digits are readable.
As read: 6:58
